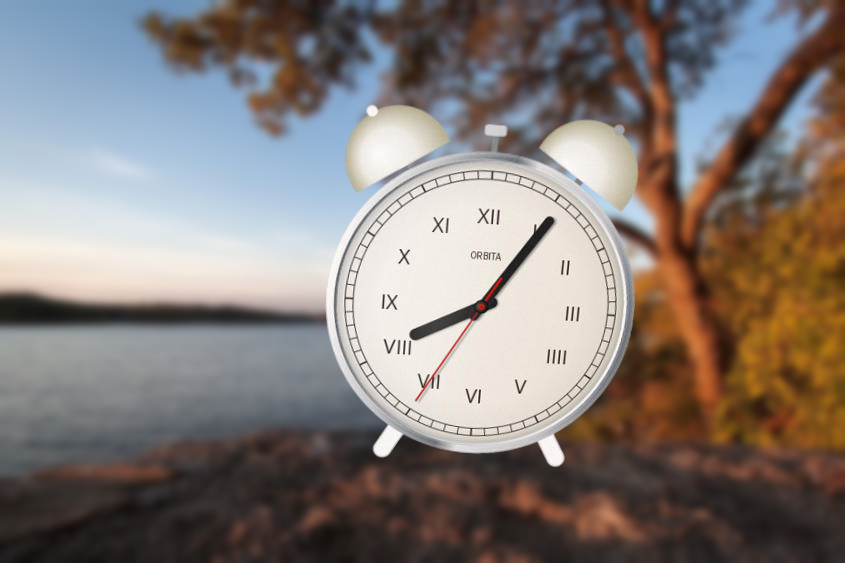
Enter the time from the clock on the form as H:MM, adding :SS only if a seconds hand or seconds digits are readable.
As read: 8:05:35
